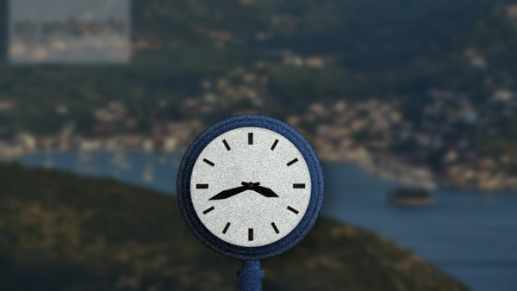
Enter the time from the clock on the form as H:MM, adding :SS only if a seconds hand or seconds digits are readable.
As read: 3:42
